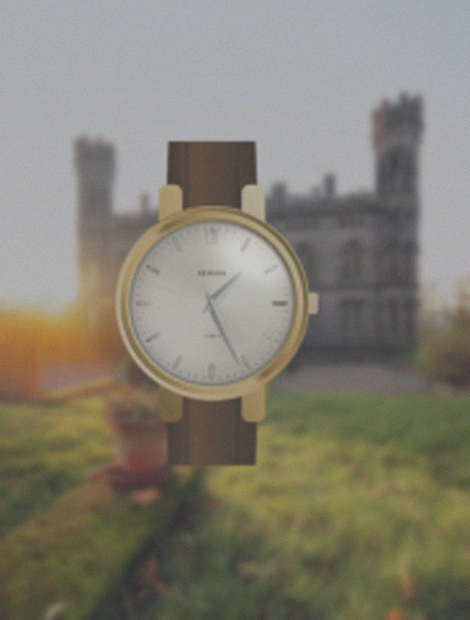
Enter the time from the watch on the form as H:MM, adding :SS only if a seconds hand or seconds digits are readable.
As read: 1:26
